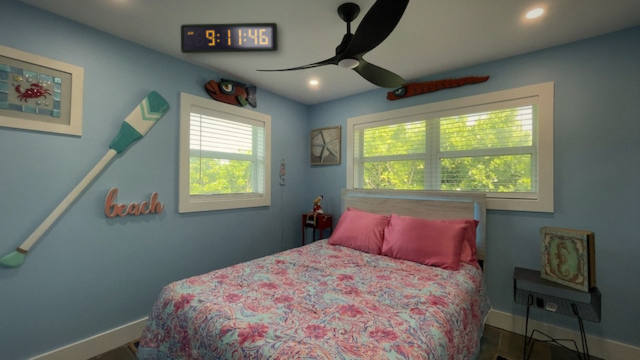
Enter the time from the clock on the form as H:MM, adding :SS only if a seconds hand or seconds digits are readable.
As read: 9:11:46
